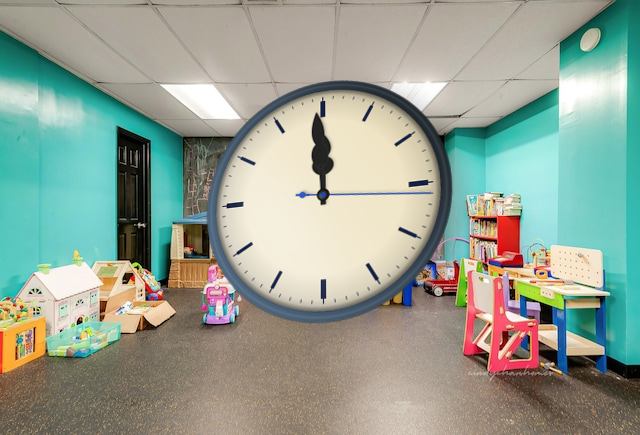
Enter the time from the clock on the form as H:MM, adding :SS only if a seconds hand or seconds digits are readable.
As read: 11:59:16
